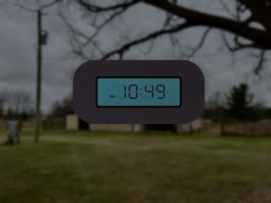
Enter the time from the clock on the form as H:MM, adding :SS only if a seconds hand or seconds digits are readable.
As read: 10:49
